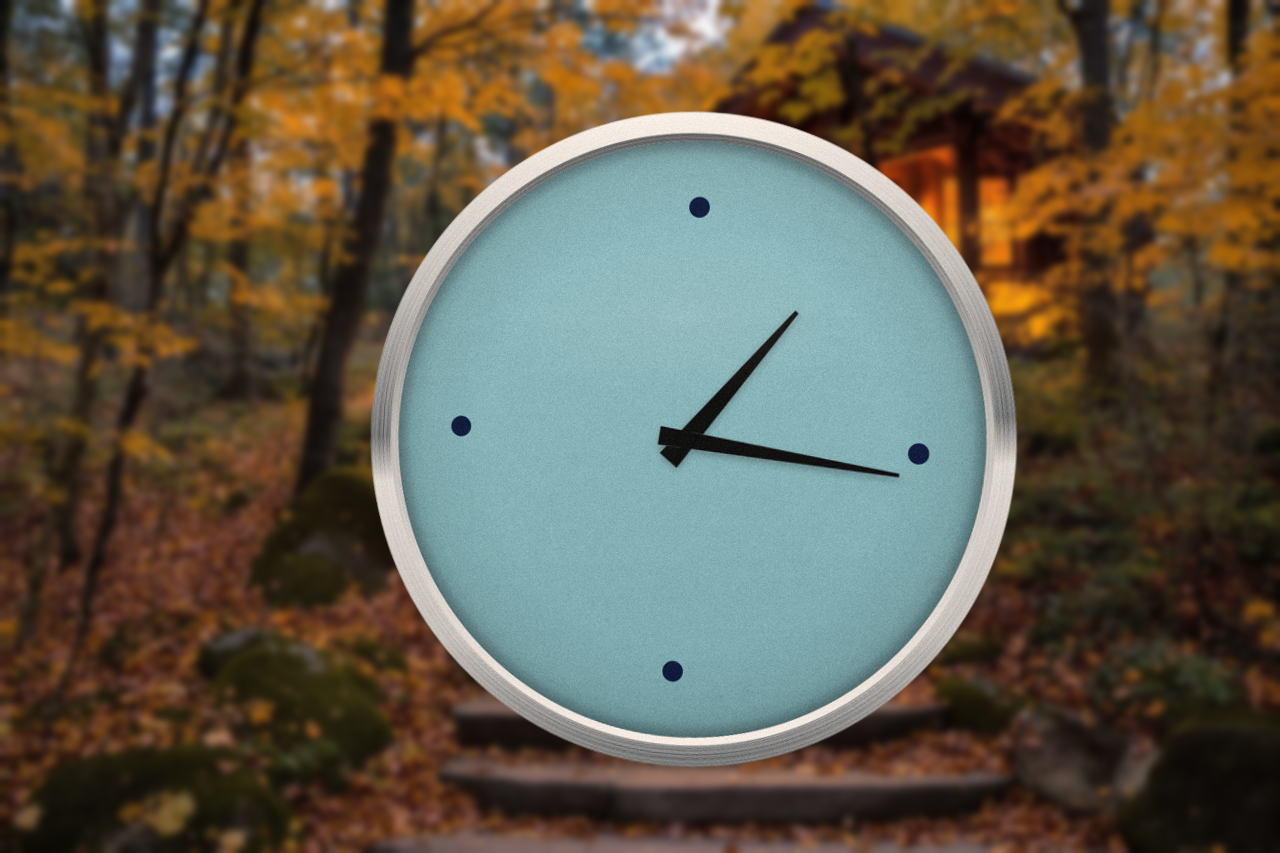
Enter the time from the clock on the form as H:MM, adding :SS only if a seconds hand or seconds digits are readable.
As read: 1:16
